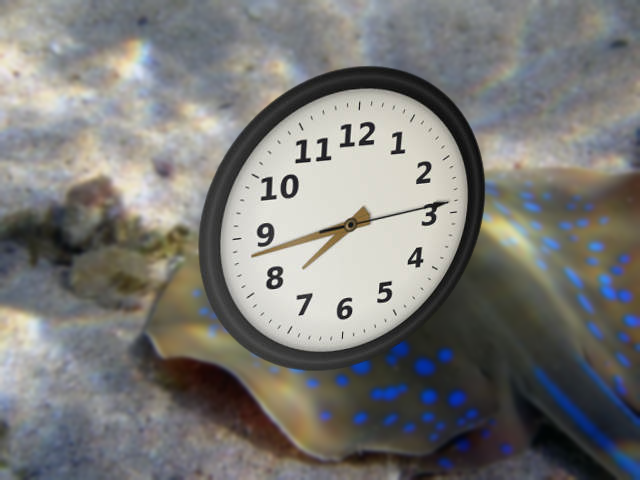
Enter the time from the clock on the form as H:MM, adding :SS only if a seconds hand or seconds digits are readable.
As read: 7:43:14
